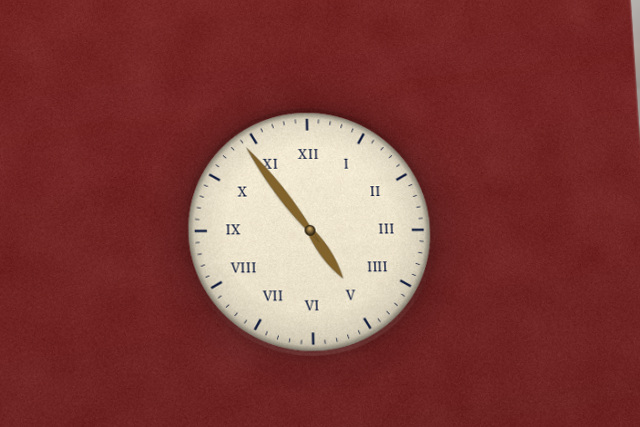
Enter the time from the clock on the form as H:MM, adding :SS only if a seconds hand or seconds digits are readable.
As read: 4:54
